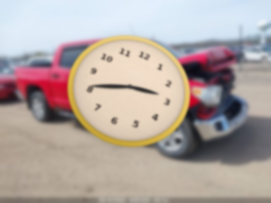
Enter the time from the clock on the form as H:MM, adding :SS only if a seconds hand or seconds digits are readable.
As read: 2:41
